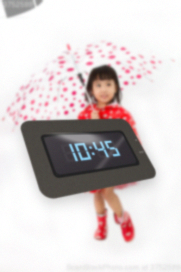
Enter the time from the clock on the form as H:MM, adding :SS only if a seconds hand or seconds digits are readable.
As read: 10:45
